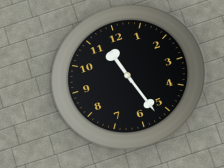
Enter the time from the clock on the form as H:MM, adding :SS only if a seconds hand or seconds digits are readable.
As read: 11:27
